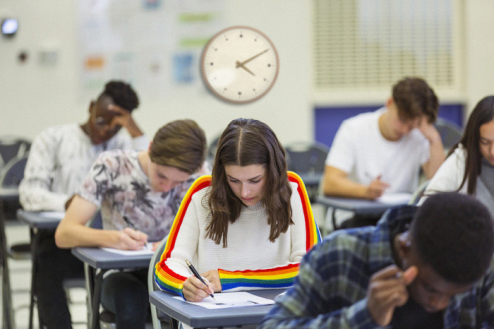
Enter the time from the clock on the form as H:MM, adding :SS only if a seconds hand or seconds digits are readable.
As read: 4:10
